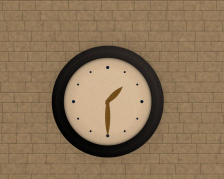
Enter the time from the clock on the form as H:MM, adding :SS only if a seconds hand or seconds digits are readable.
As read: 1:30
